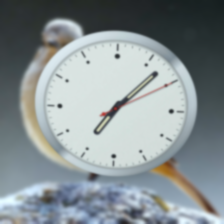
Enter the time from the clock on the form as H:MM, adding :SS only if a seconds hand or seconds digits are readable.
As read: 7:07:10
